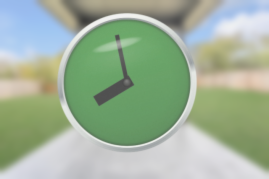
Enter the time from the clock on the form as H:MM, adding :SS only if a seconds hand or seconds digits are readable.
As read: 7:58
